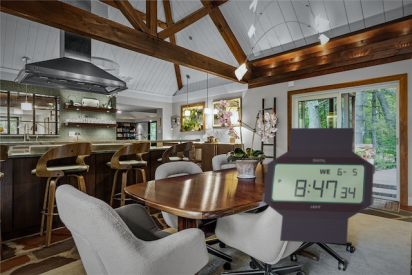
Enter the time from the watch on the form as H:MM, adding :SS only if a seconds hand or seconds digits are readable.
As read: 8:47:34
